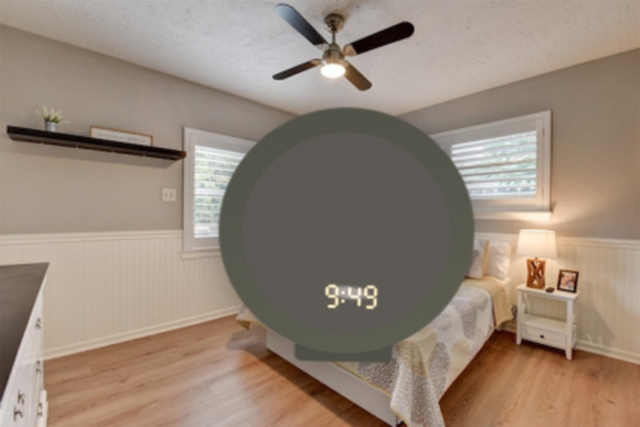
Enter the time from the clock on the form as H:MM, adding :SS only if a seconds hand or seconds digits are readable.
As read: 9:49
